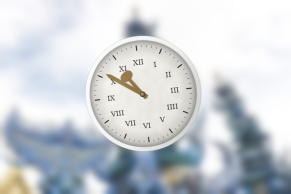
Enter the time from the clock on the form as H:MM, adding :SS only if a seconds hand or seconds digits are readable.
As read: 10:51
